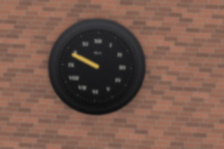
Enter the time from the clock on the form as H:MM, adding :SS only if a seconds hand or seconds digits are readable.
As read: 9:49
